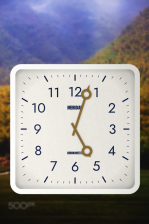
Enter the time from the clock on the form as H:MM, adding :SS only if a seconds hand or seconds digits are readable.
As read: 5:03
